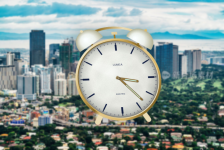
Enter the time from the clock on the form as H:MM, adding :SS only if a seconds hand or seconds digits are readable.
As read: 3:23
